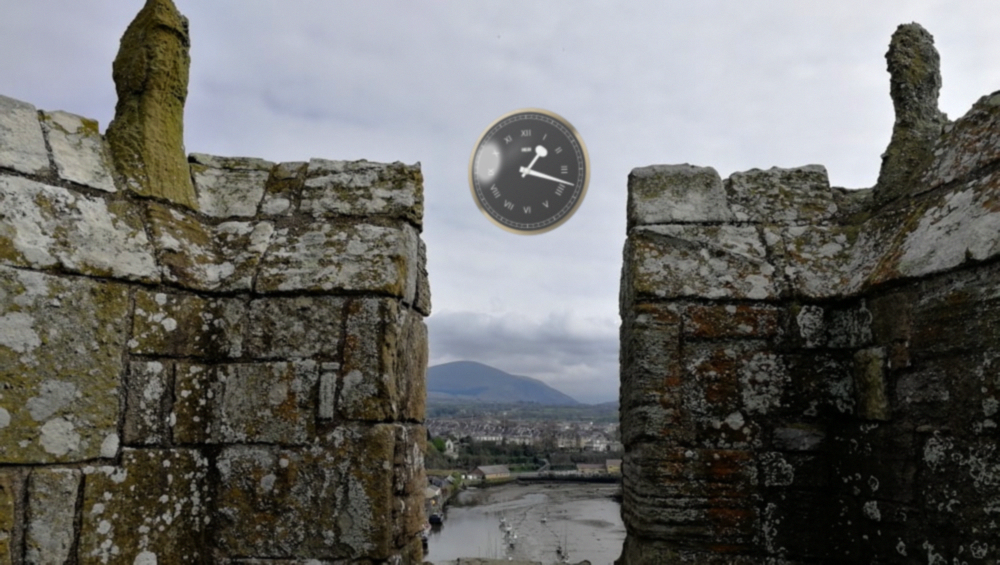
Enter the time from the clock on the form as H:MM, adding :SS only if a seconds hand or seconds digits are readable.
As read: 1:18
